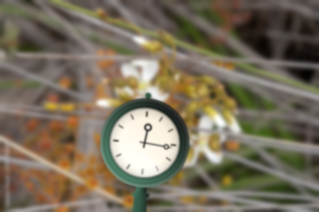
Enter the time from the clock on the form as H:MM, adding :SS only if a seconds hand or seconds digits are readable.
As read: 12:16
